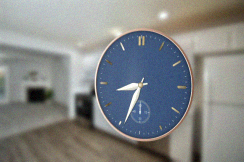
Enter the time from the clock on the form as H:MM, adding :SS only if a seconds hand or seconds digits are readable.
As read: 8:34
